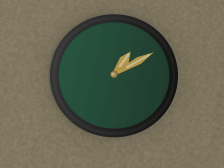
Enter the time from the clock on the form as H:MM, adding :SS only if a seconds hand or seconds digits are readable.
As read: 1:10
